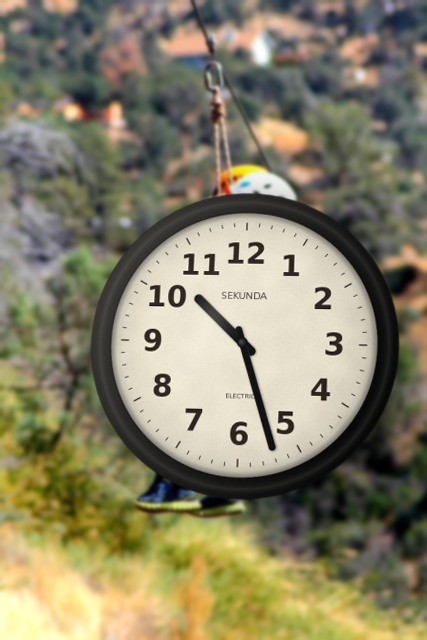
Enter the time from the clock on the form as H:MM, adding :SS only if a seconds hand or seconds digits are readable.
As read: 10:27
